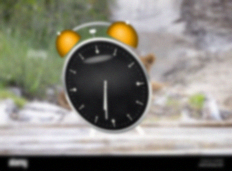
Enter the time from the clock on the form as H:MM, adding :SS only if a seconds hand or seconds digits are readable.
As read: 6:32
